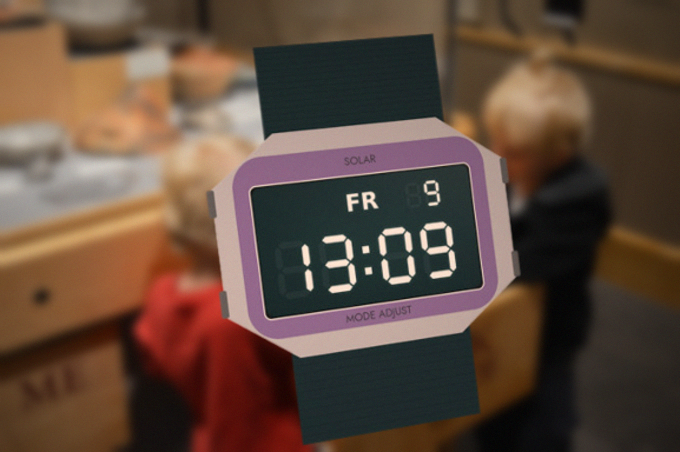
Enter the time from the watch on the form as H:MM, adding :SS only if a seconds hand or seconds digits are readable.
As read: 13:09
